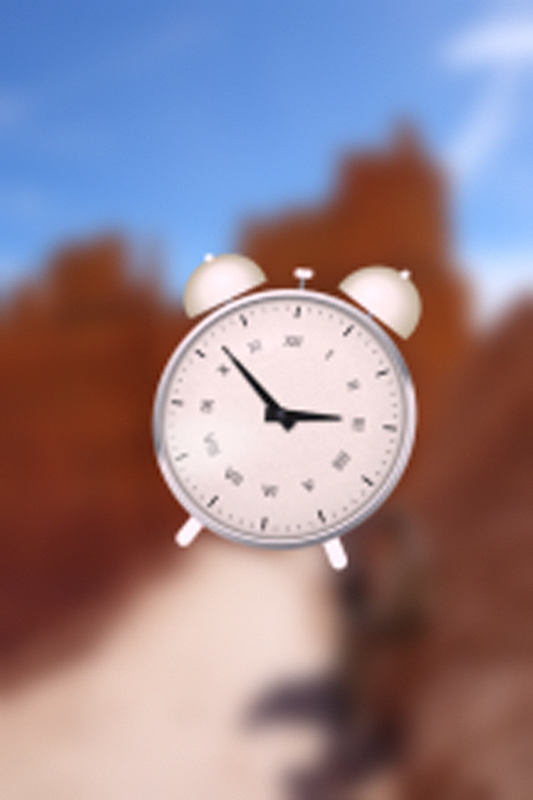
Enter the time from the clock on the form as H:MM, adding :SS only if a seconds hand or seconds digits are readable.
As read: 2:52
